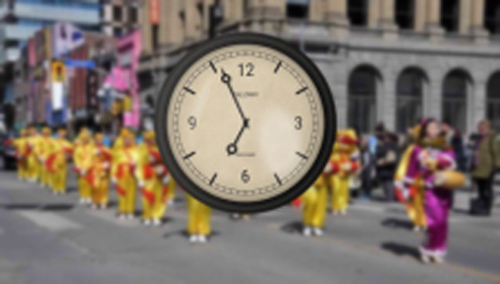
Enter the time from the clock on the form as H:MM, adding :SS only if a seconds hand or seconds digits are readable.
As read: 6:56
